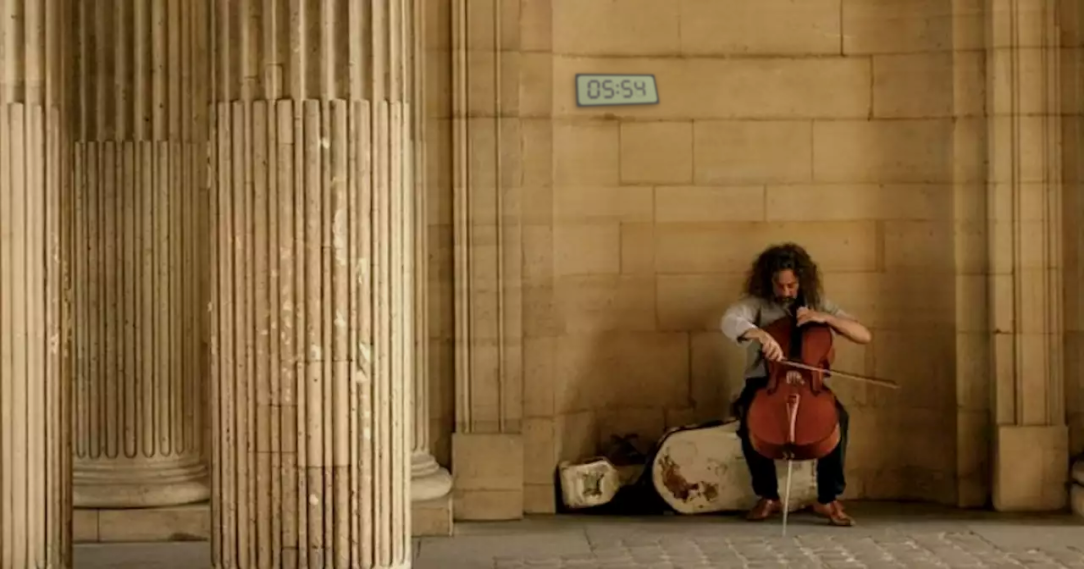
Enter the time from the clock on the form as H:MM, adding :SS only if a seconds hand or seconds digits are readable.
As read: 5:54
